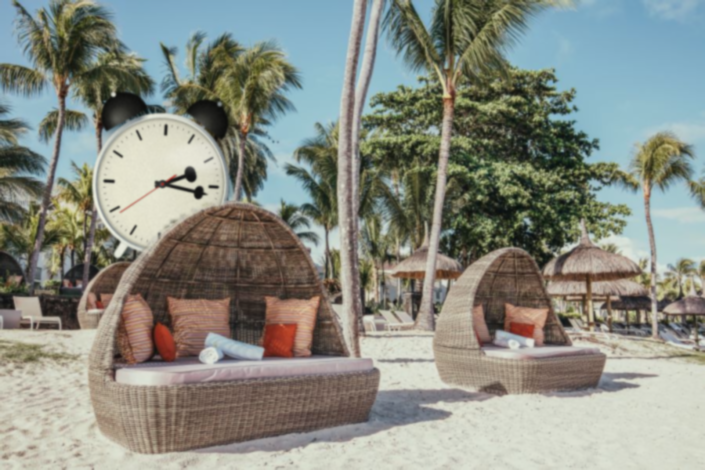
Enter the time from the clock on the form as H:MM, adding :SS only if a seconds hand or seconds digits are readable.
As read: 2:16:39
